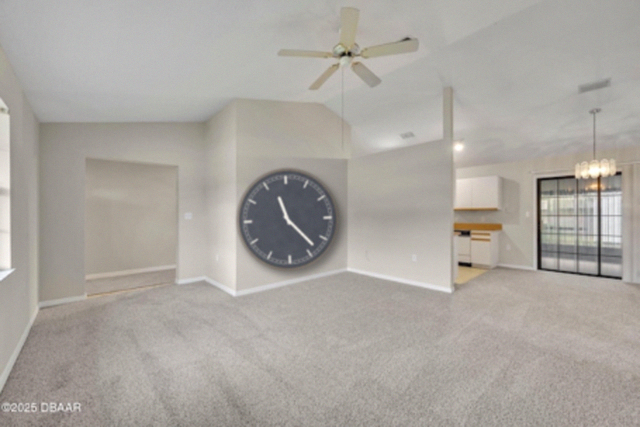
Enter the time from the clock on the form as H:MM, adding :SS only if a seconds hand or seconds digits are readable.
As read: 11:23
